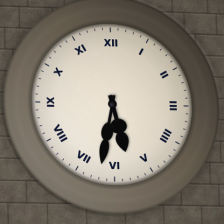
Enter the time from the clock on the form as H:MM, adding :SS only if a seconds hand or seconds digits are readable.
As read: 5:32
